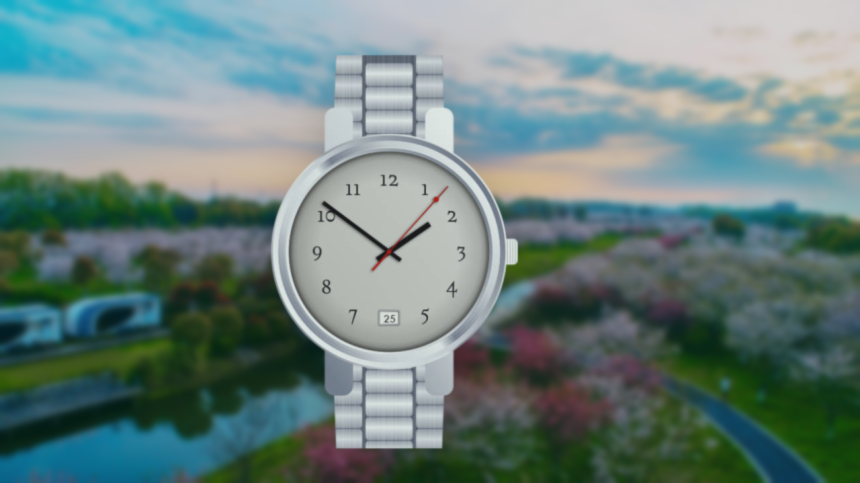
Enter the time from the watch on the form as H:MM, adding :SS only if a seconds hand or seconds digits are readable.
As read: 1:51:07
